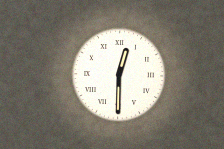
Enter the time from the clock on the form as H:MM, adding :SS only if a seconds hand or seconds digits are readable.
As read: 12:30
